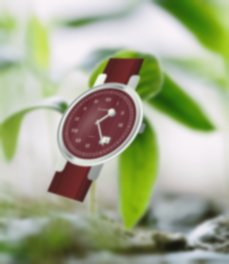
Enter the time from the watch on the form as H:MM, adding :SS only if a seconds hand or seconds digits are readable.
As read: 1:24
